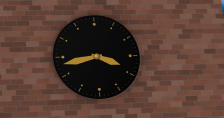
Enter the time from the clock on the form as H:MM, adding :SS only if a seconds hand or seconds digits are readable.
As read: 3:43
